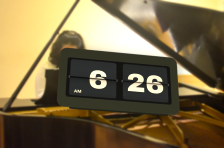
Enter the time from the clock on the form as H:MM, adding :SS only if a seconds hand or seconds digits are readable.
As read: 6:26
